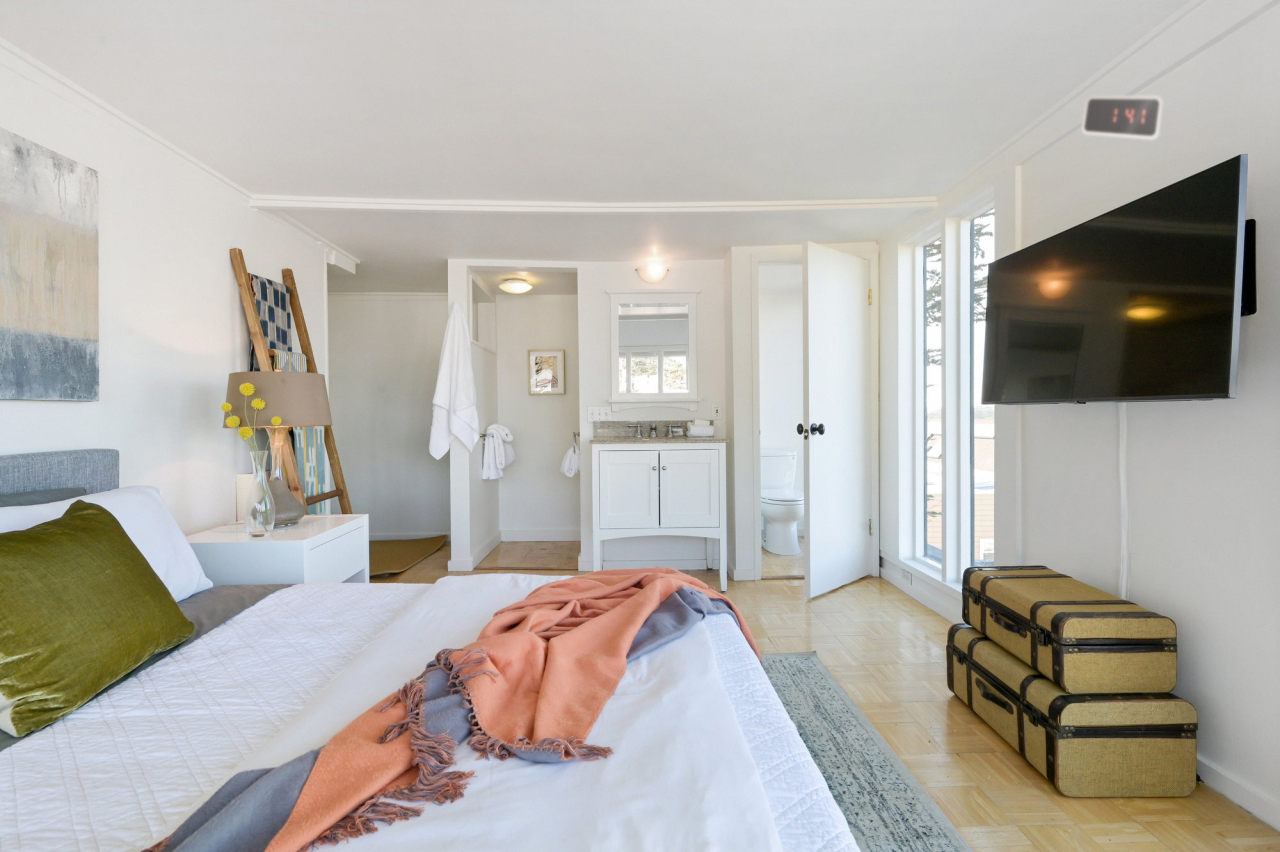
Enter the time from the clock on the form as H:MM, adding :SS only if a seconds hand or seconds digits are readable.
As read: 1:41
